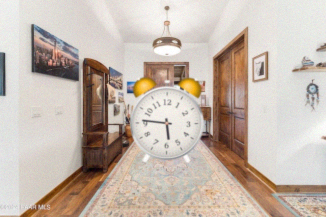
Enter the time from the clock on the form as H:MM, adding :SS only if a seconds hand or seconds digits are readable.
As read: 5:46
